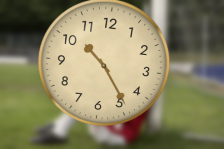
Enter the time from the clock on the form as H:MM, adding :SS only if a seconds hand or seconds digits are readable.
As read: 10:24
